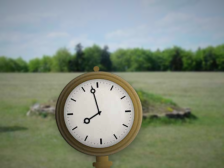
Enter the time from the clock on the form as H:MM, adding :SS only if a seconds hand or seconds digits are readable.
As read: 7:58
